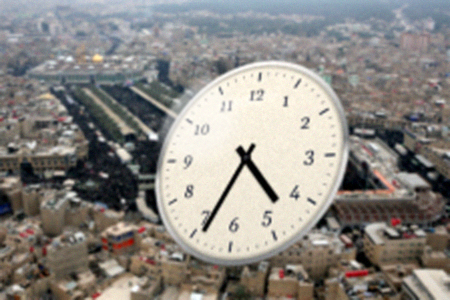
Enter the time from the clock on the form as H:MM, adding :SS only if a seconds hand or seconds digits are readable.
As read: 4:34
